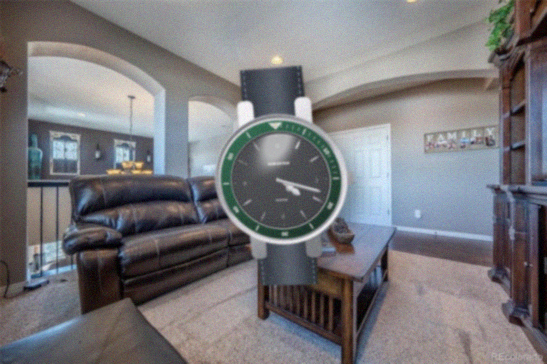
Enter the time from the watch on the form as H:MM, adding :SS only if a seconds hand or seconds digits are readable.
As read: 4:18
